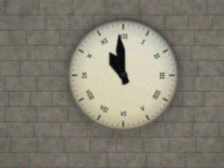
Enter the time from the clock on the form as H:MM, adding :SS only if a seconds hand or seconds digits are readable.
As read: 10:59
